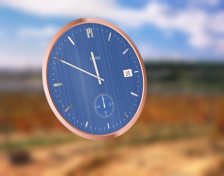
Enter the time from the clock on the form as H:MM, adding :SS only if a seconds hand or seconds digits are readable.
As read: 11:50
